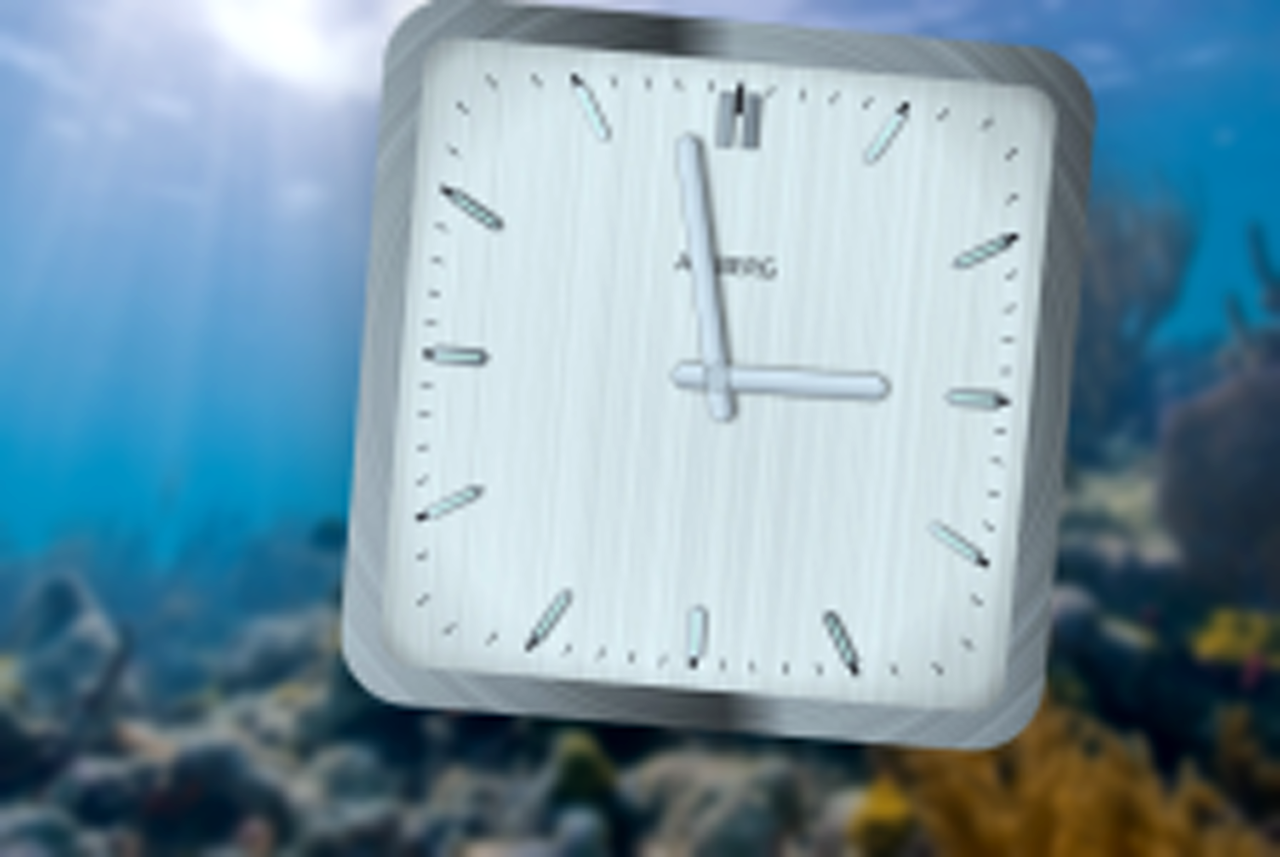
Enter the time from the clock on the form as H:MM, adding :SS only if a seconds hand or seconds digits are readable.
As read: 2:58
